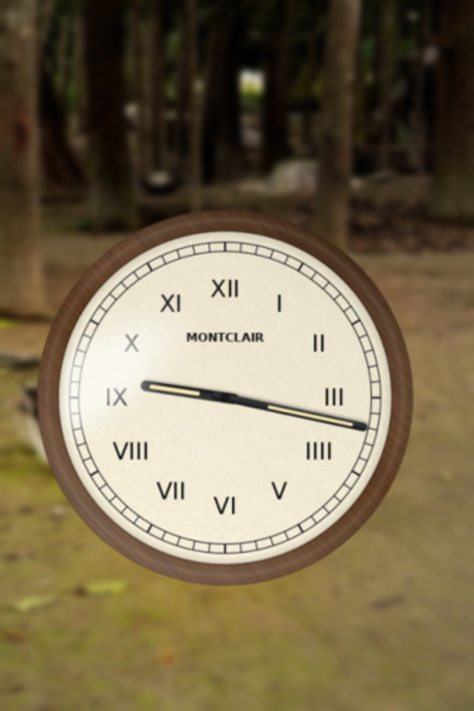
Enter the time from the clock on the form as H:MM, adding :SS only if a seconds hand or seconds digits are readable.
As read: 9:17
